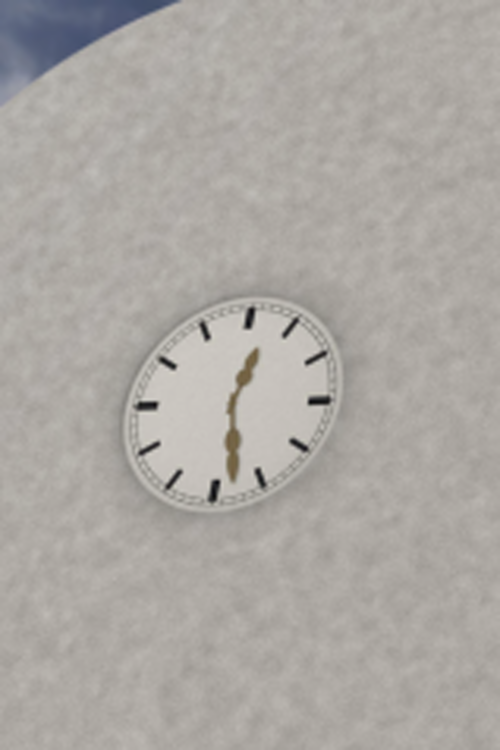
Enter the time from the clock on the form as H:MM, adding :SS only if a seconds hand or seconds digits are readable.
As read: 12:28
